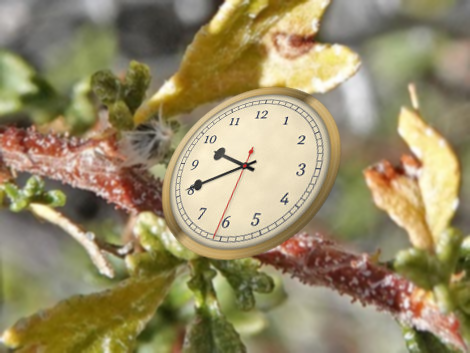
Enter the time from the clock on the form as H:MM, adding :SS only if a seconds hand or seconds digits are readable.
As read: 9:40:31
